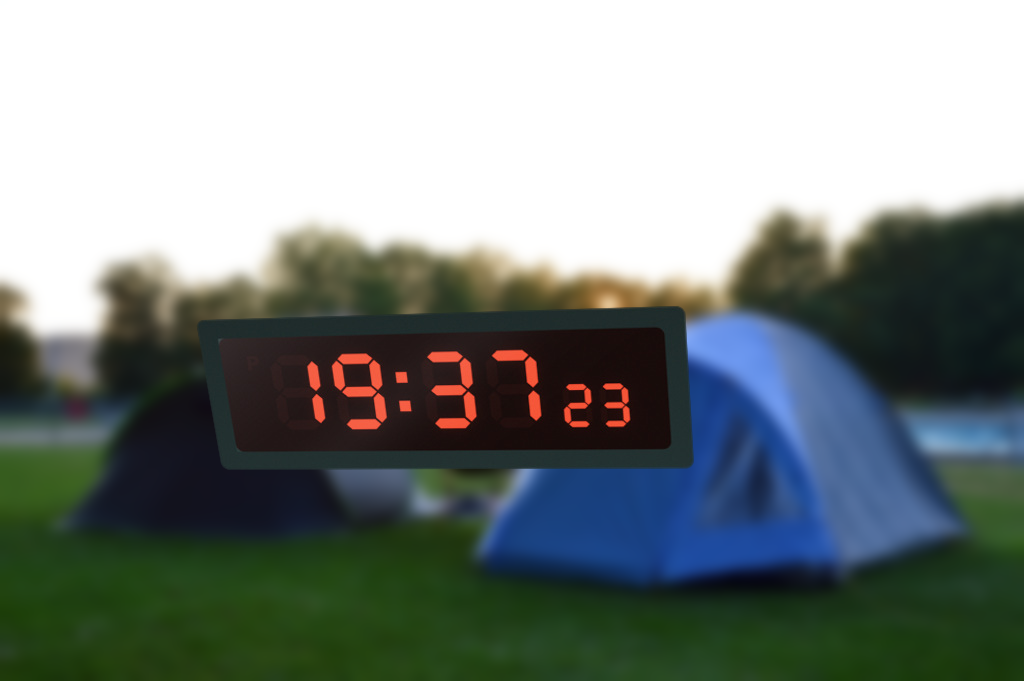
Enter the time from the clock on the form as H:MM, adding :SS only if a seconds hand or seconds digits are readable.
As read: 19:37:23
